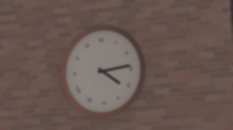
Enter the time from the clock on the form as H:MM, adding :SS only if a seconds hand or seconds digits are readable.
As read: 4:14
